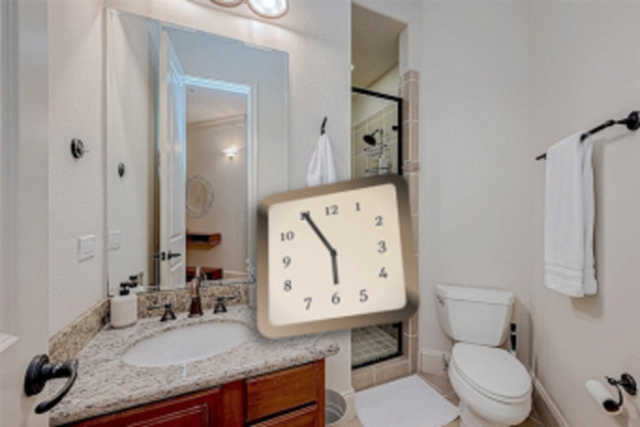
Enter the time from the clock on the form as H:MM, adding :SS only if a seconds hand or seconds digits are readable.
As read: 5:55
